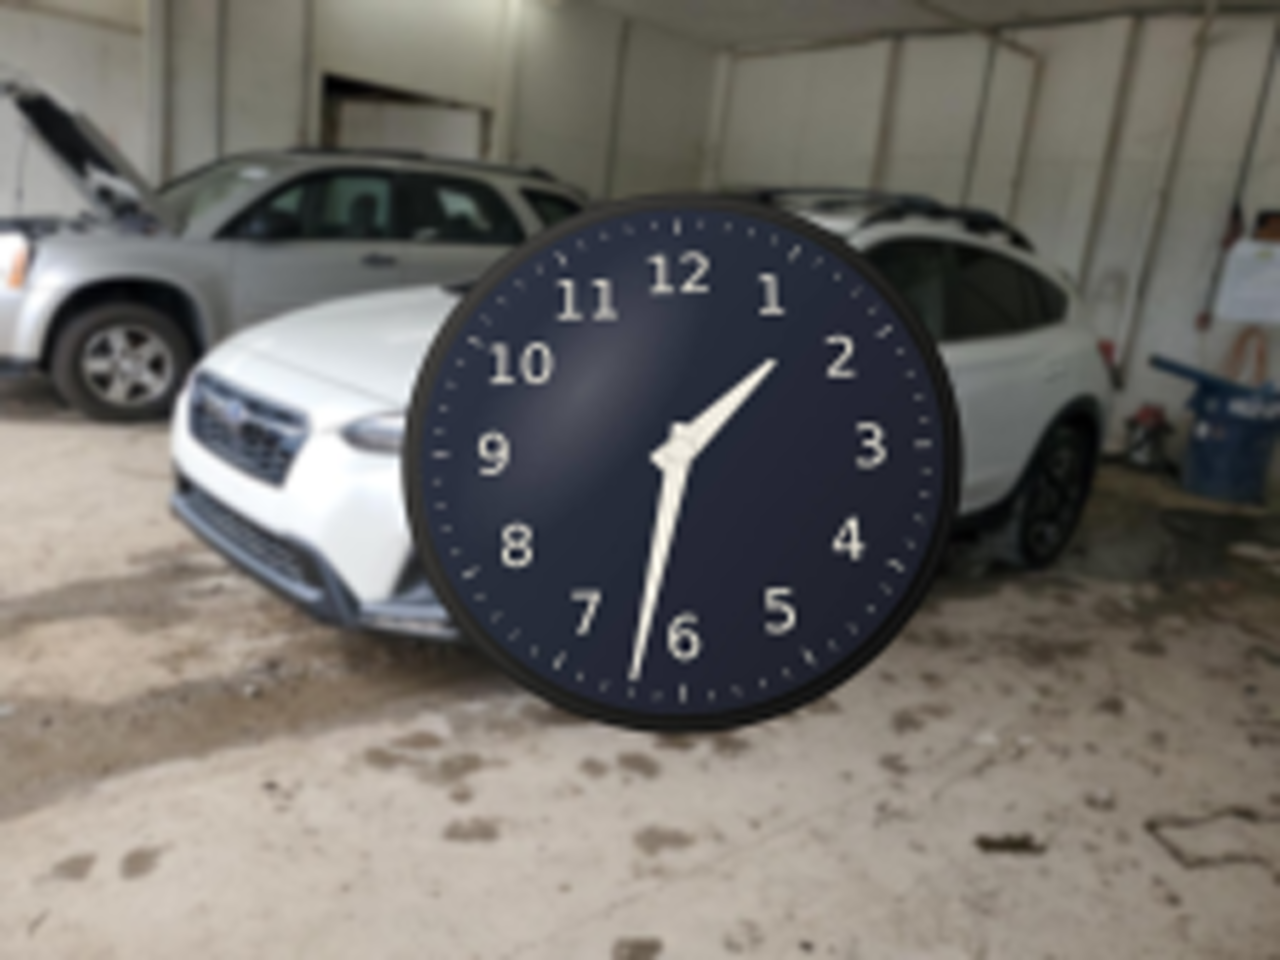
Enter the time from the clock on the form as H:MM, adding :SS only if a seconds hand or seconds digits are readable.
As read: 1:32
